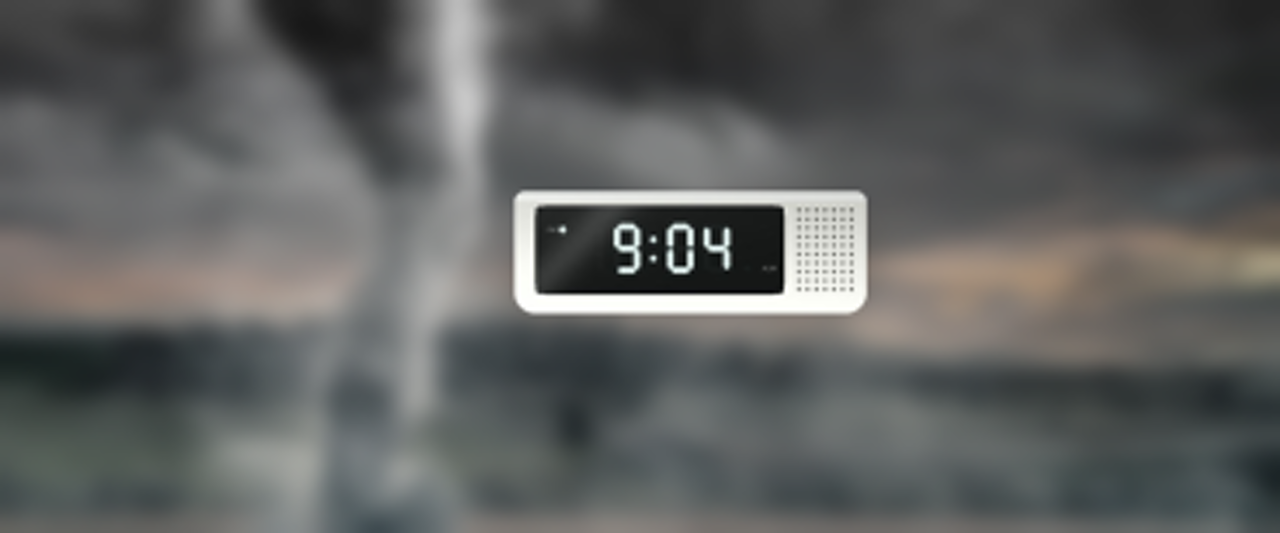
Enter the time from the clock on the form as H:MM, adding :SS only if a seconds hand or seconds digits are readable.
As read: 9:04
